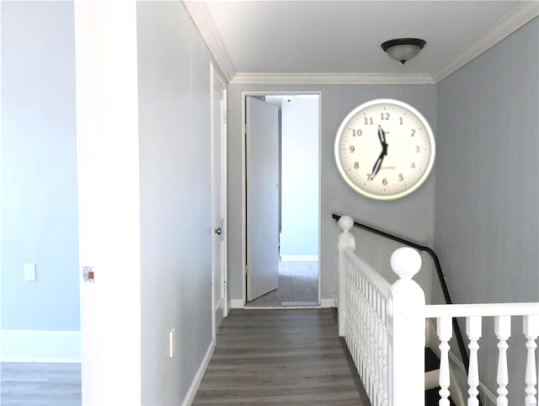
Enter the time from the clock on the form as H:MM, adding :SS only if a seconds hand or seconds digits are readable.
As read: 11:34
